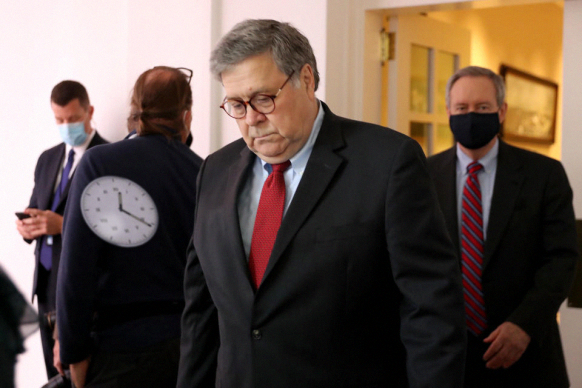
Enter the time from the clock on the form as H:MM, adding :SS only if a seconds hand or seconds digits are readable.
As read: 12:21
